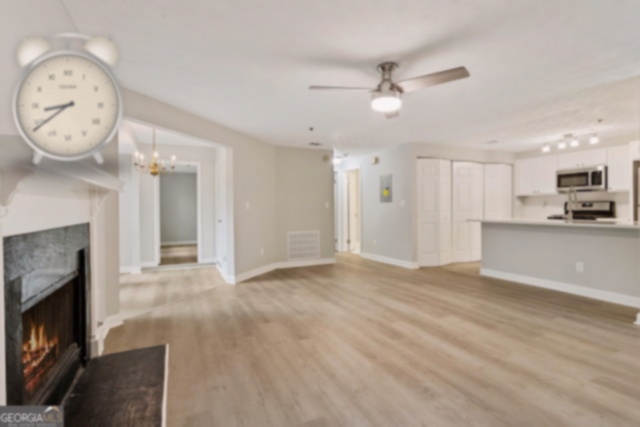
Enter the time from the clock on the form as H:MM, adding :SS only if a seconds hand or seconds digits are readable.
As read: 8:39
